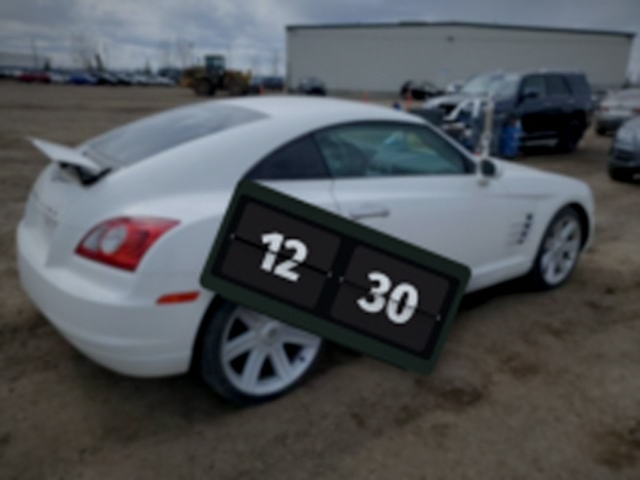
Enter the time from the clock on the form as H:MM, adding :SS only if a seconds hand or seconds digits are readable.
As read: 12:30
